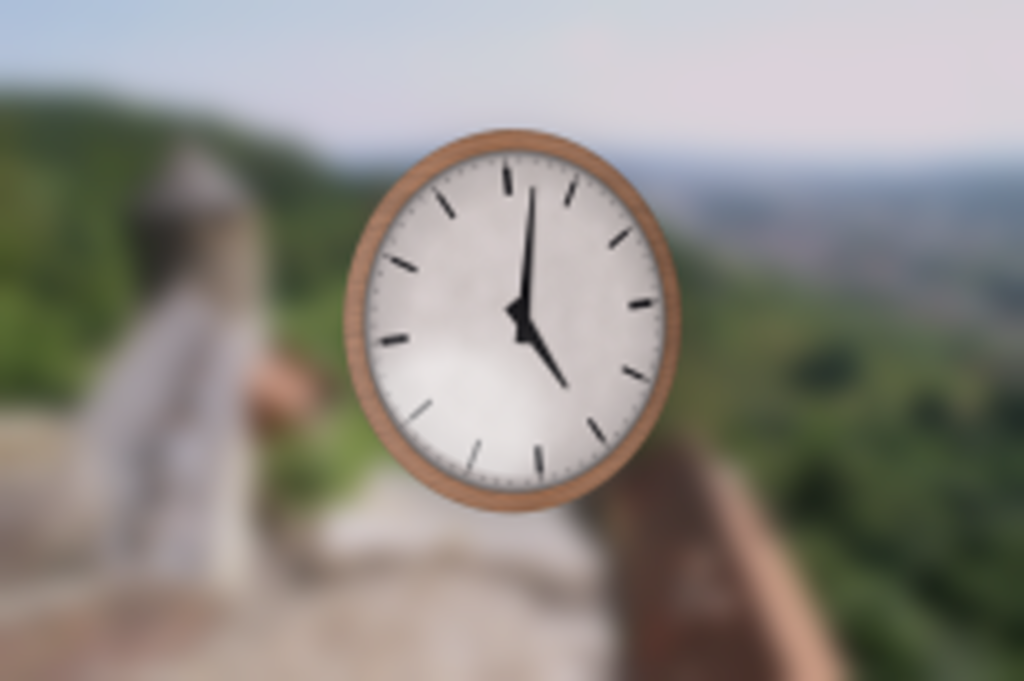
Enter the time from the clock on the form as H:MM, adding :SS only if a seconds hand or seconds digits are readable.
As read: 5:02
